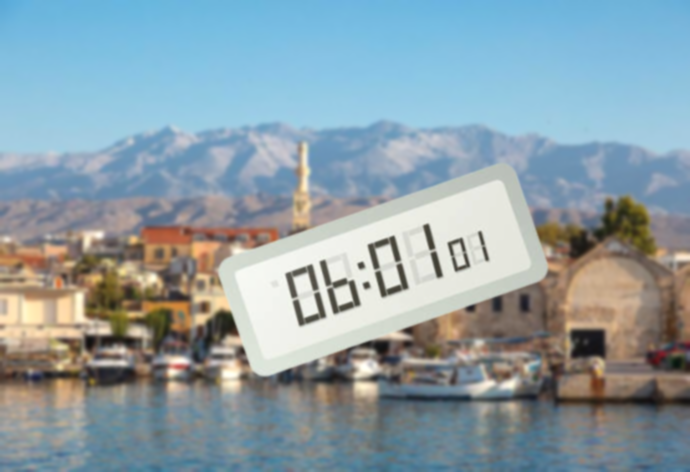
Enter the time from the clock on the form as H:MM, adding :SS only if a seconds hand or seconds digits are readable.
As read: 6:01:01
